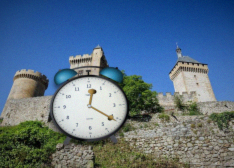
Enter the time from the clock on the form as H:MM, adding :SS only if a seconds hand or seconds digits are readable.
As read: 12:21
